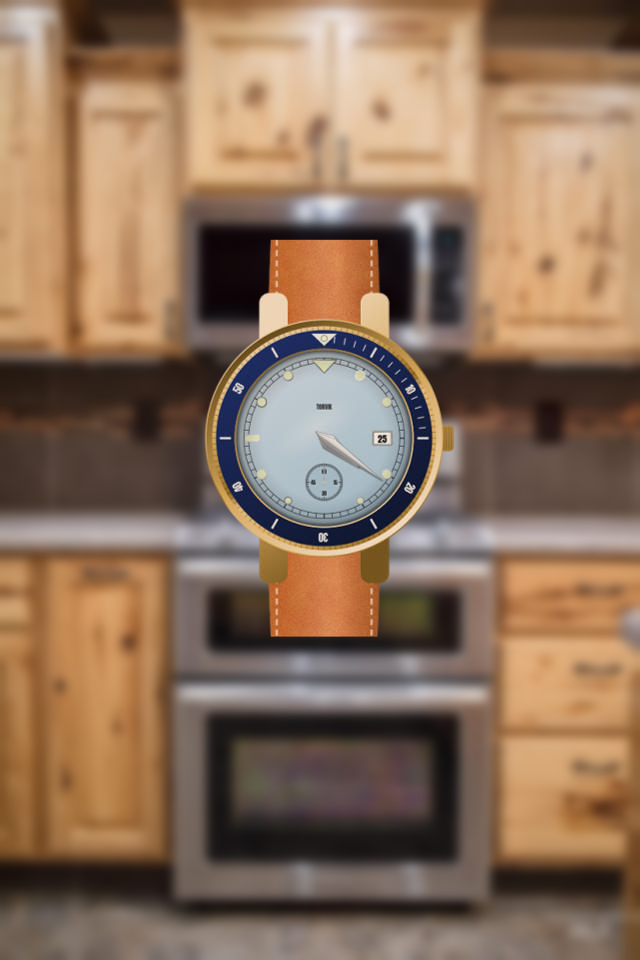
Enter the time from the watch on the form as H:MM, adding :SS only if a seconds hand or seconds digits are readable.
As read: 4:21
